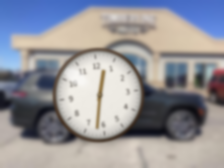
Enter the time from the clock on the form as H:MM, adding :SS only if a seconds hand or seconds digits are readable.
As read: 12:32
